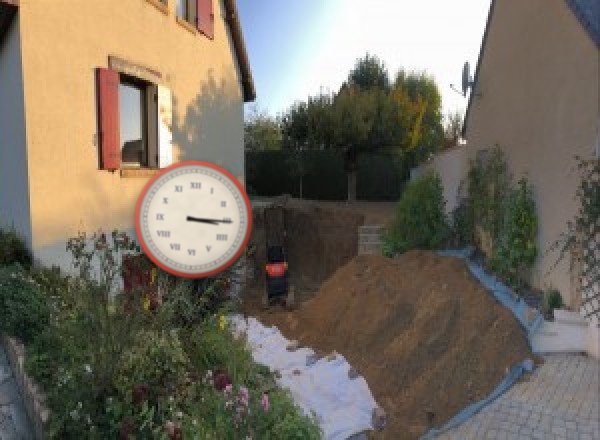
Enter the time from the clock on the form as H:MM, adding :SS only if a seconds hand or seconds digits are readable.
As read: 3:15
